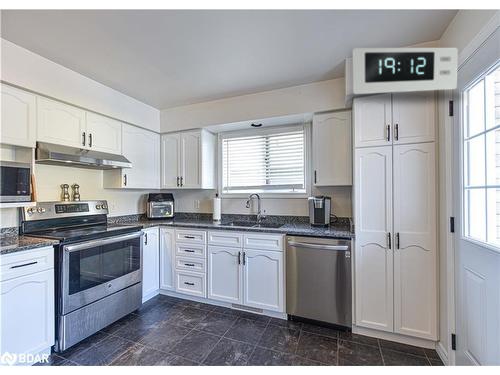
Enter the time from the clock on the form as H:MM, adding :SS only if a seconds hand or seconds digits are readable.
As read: 19:12
